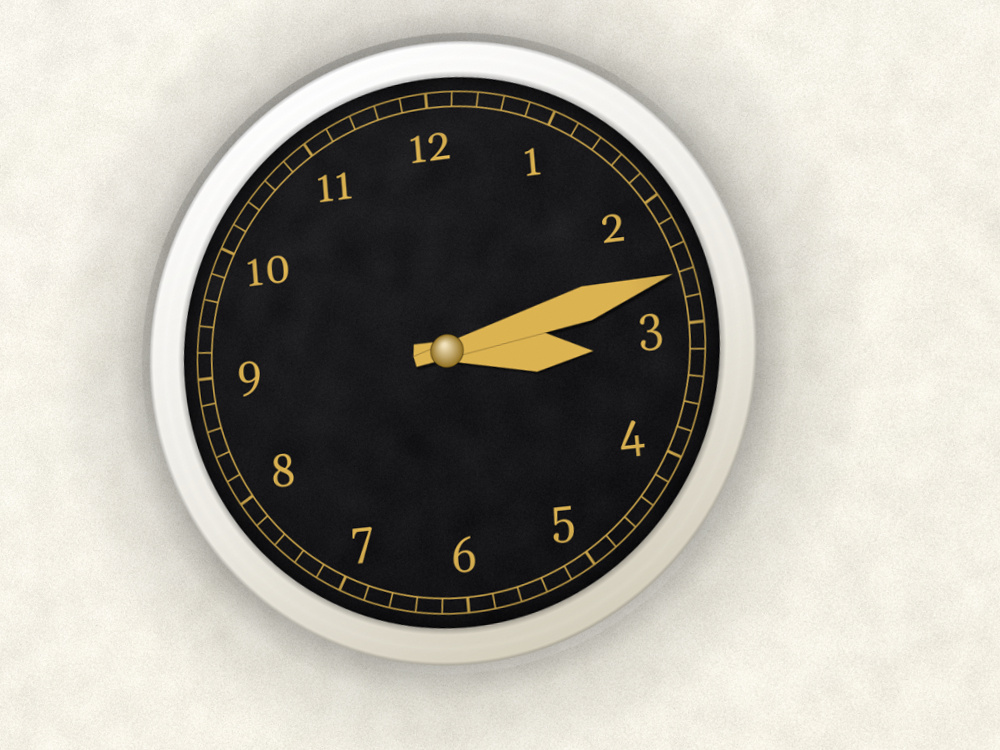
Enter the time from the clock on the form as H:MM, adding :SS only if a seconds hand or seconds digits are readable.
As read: 3:13
